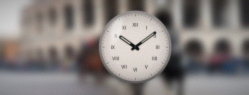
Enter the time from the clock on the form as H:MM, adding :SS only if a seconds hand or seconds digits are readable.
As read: 10:09
